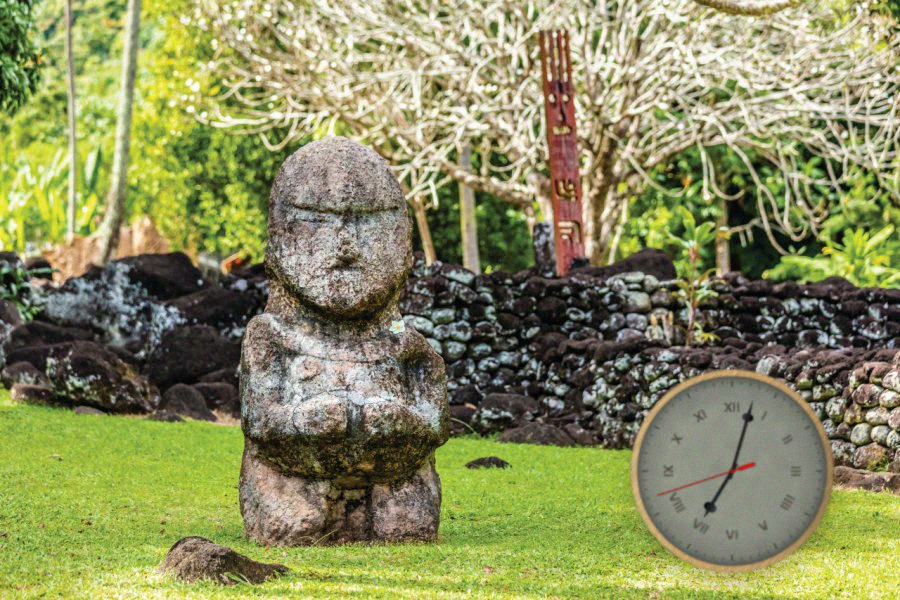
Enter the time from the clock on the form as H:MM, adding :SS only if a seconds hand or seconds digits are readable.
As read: 7:02:42
